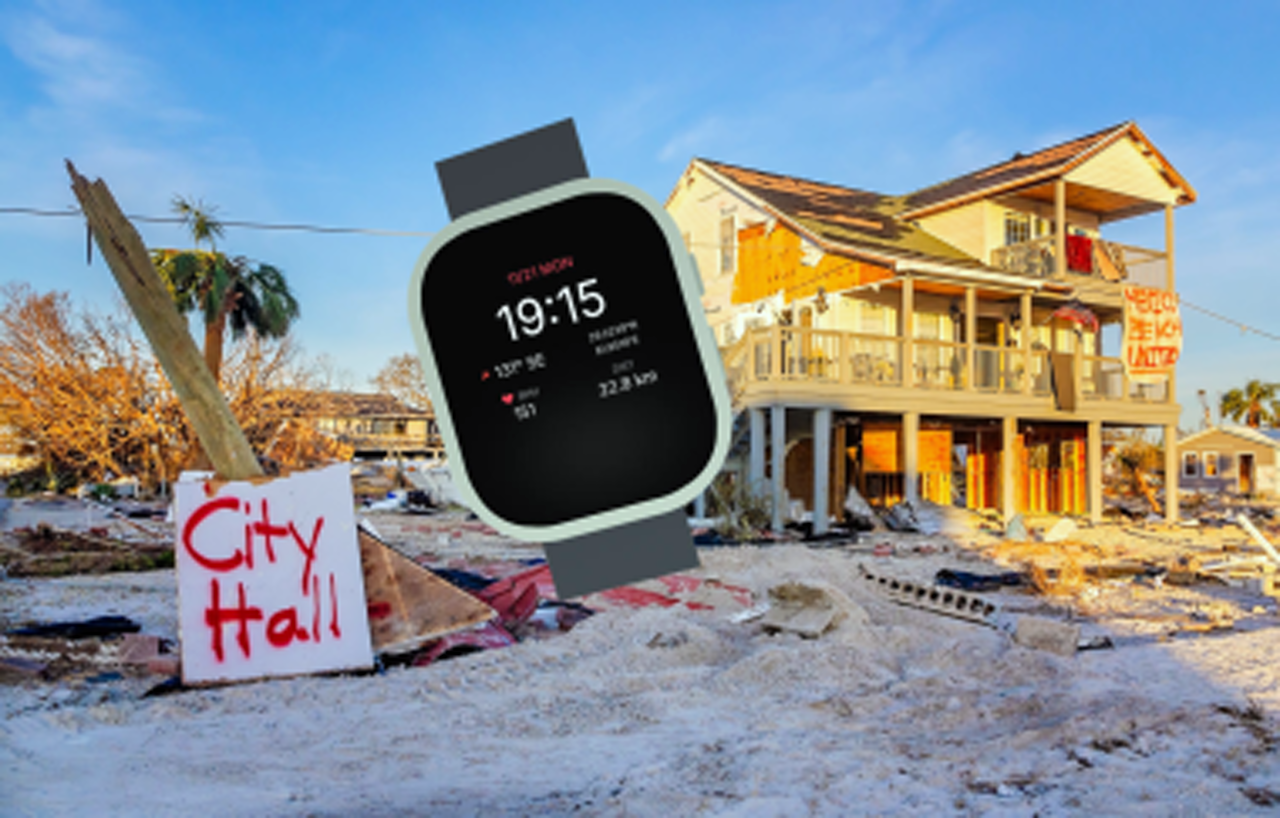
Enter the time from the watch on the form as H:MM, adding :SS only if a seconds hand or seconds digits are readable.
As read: 19:15
